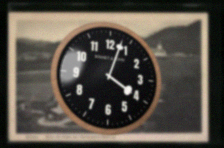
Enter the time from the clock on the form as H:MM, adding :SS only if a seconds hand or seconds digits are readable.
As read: 4:03
